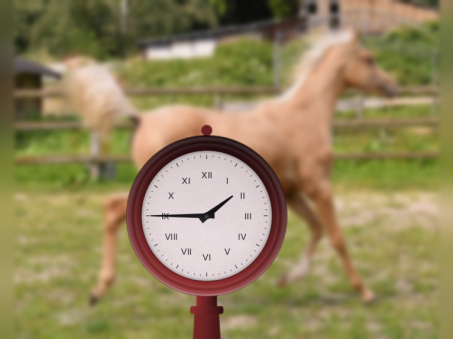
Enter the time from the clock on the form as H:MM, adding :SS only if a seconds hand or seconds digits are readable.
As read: 1:45
